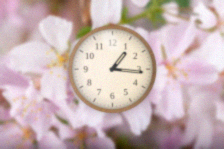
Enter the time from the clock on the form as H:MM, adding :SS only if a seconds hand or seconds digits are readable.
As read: 1:16
